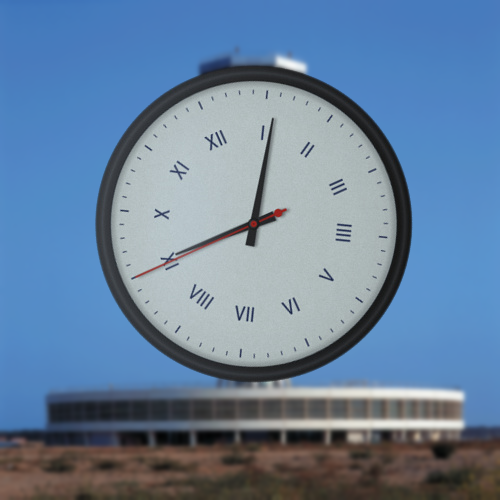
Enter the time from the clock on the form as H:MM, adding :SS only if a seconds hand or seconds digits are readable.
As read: 9:05:45
